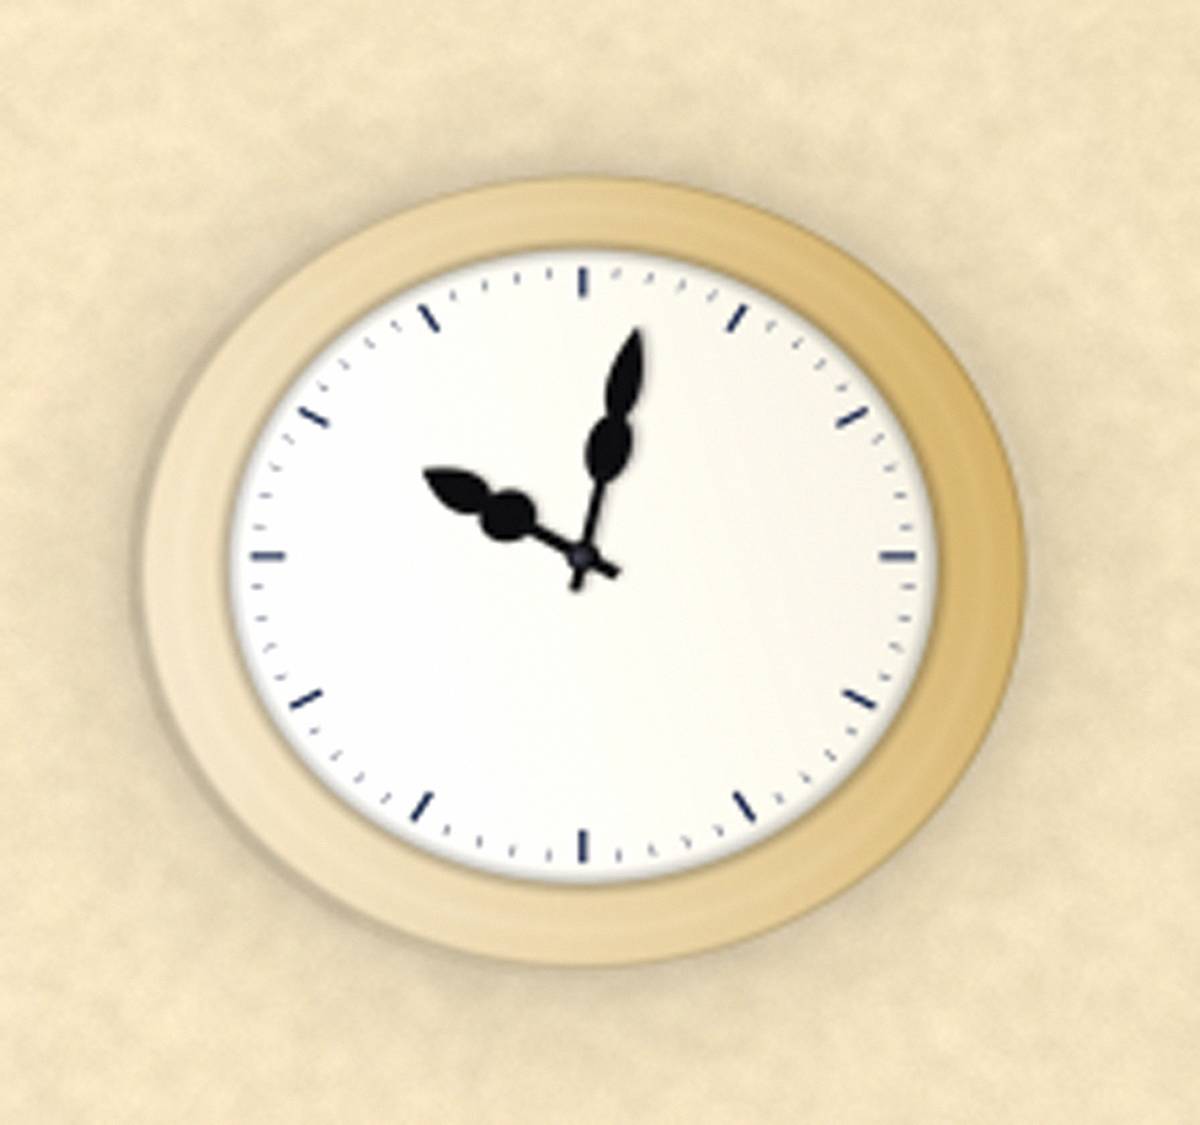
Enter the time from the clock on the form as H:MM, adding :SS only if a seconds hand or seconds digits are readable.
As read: 10:02
